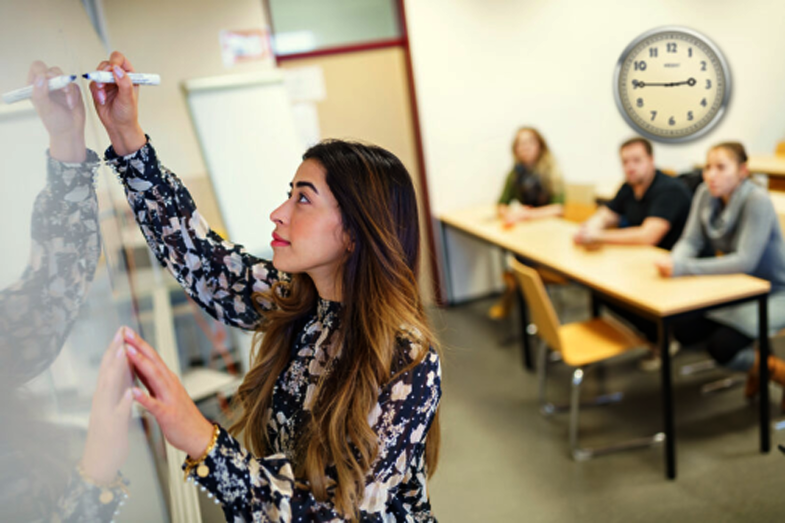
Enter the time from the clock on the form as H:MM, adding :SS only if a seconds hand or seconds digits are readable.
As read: 2:45
